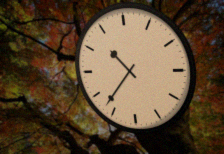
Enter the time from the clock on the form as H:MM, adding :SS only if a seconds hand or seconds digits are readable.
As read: 10:37
